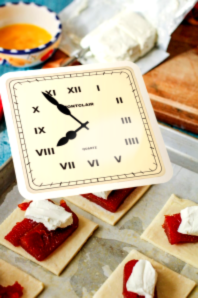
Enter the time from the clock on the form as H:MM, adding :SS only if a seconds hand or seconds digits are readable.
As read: 7:54
